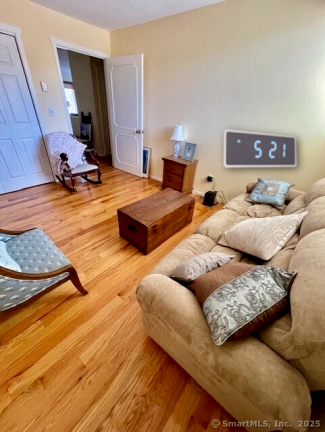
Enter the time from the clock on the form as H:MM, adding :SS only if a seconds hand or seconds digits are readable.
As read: 5:21
